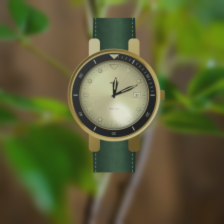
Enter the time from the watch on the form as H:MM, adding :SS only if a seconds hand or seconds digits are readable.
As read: 12:11
